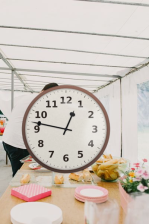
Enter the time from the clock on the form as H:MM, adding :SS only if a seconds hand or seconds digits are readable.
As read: 12:47
